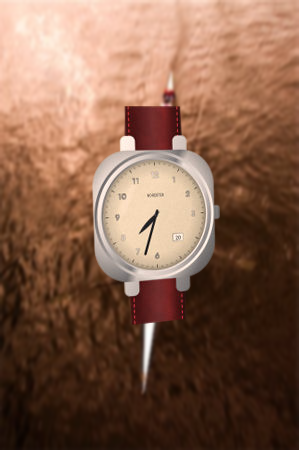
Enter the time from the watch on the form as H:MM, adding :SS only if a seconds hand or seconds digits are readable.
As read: 7:33
